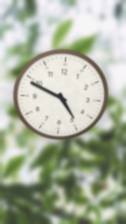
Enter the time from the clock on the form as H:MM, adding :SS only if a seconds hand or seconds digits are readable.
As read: 4:49
